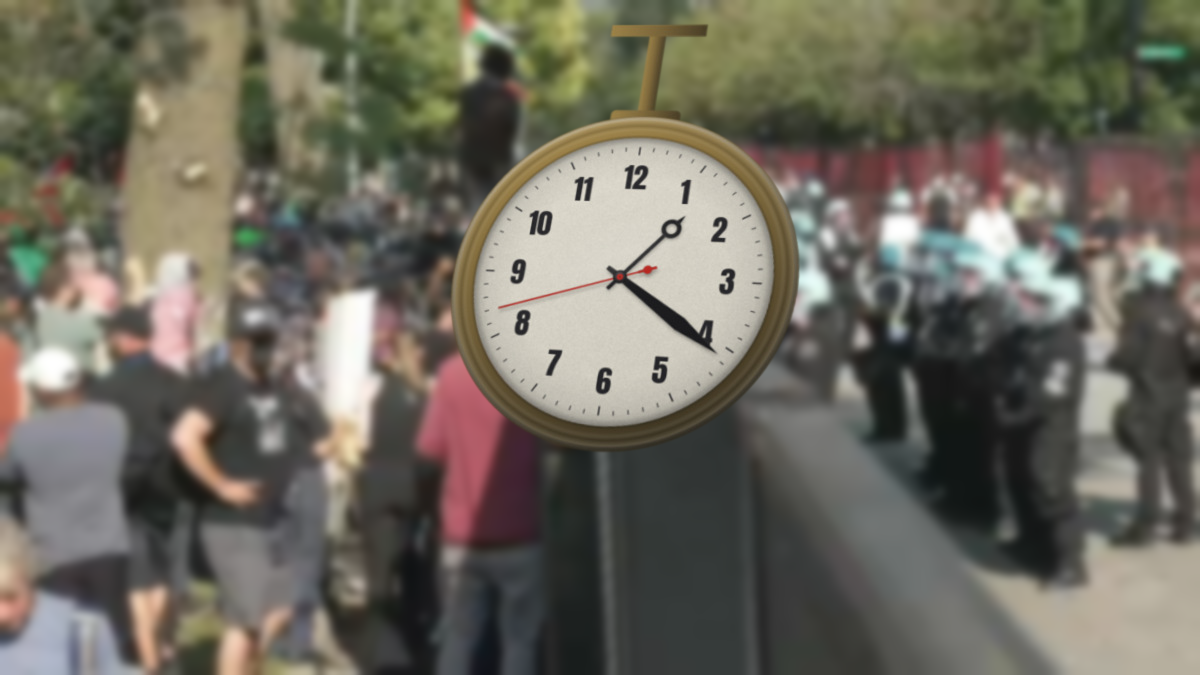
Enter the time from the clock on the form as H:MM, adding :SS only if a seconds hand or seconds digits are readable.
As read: 1:20:42
